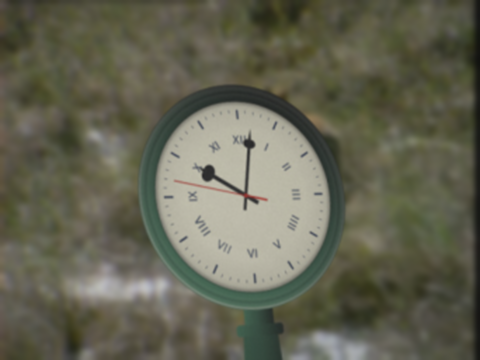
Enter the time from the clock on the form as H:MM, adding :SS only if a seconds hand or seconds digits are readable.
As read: 10:01:47
